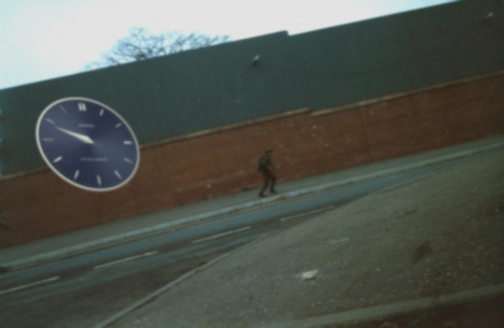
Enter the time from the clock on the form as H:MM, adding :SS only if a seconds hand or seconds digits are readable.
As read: 9:49
